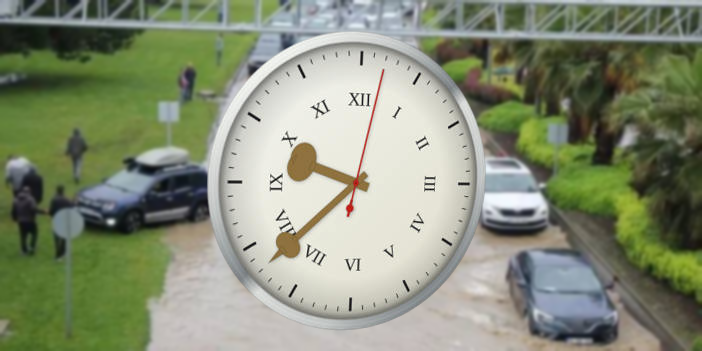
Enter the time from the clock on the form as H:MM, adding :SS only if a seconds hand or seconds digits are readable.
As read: 9:38:02
